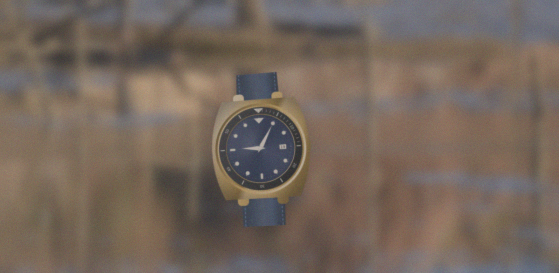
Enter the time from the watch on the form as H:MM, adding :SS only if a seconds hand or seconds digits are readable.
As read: 9:05
